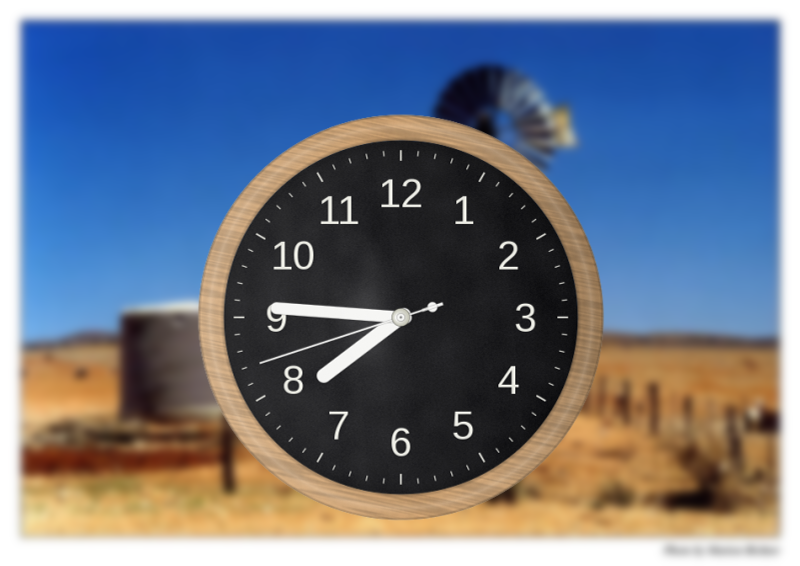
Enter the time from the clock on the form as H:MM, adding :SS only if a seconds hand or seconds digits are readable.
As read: 7:45:42
